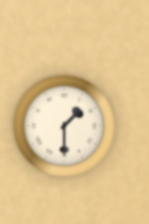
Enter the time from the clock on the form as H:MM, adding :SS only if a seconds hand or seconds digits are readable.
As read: 1:30
